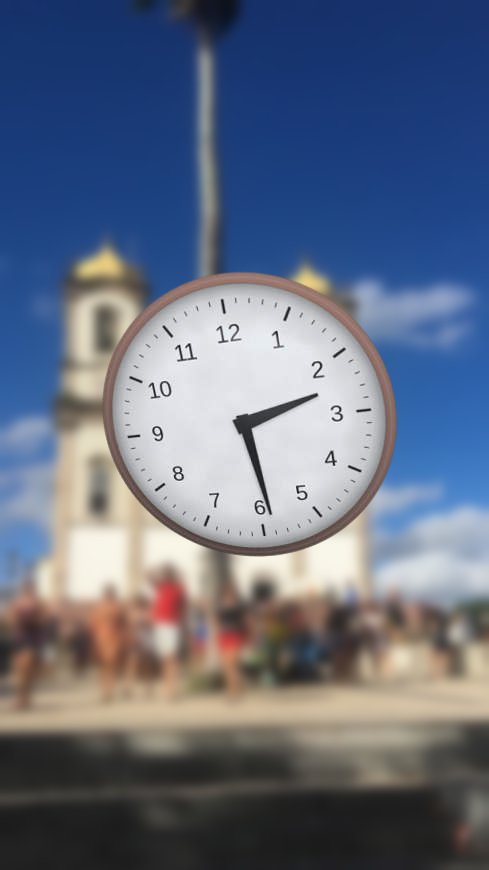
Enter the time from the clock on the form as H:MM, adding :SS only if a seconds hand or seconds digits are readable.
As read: 2:29
